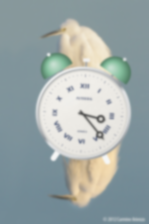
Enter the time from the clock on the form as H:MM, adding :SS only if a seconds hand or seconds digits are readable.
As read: 3:23
